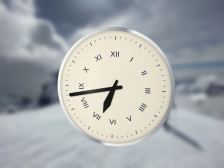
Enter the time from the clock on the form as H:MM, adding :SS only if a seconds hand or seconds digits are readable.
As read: 6:43
